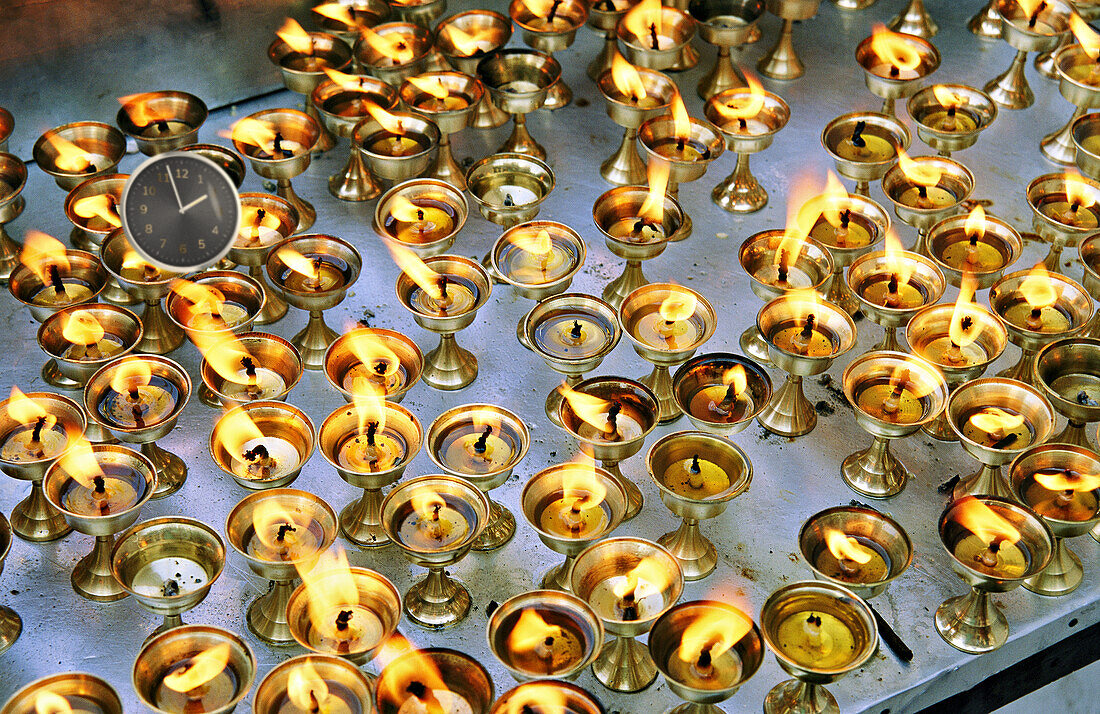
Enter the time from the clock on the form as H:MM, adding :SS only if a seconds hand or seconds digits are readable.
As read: 1:57
